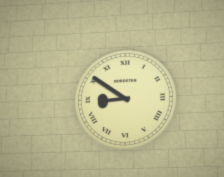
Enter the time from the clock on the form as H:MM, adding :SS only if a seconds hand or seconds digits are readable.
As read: 8:51
